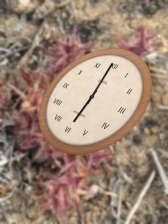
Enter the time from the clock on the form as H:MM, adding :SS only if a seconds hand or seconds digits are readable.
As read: 5:59
